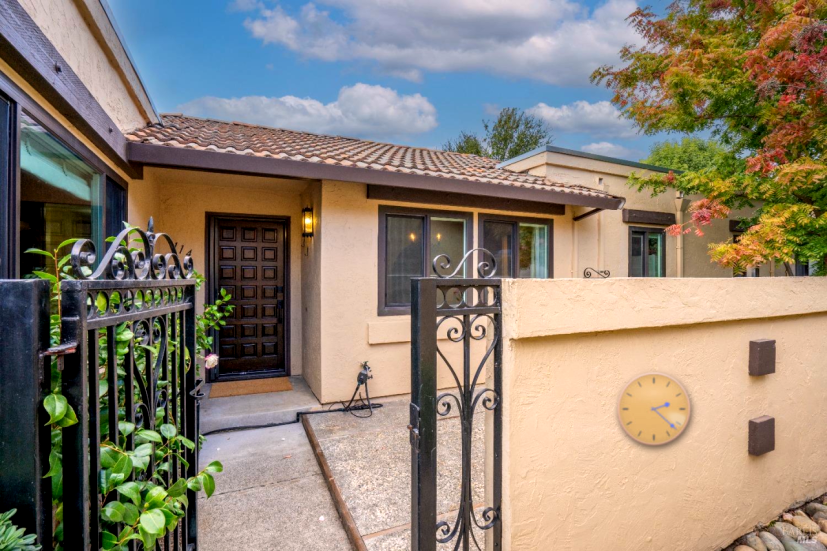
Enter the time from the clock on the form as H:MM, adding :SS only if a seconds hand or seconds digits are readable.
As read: 2:22
